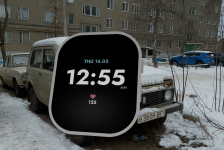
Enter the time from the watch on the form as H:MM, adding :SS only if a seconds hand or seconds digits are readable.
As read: 12:55
